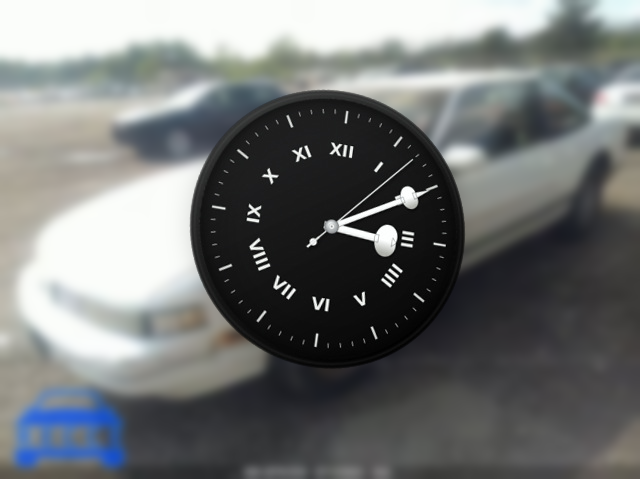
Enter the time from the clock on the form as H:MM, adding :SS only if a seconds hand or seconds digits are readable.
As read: 3:10:07
